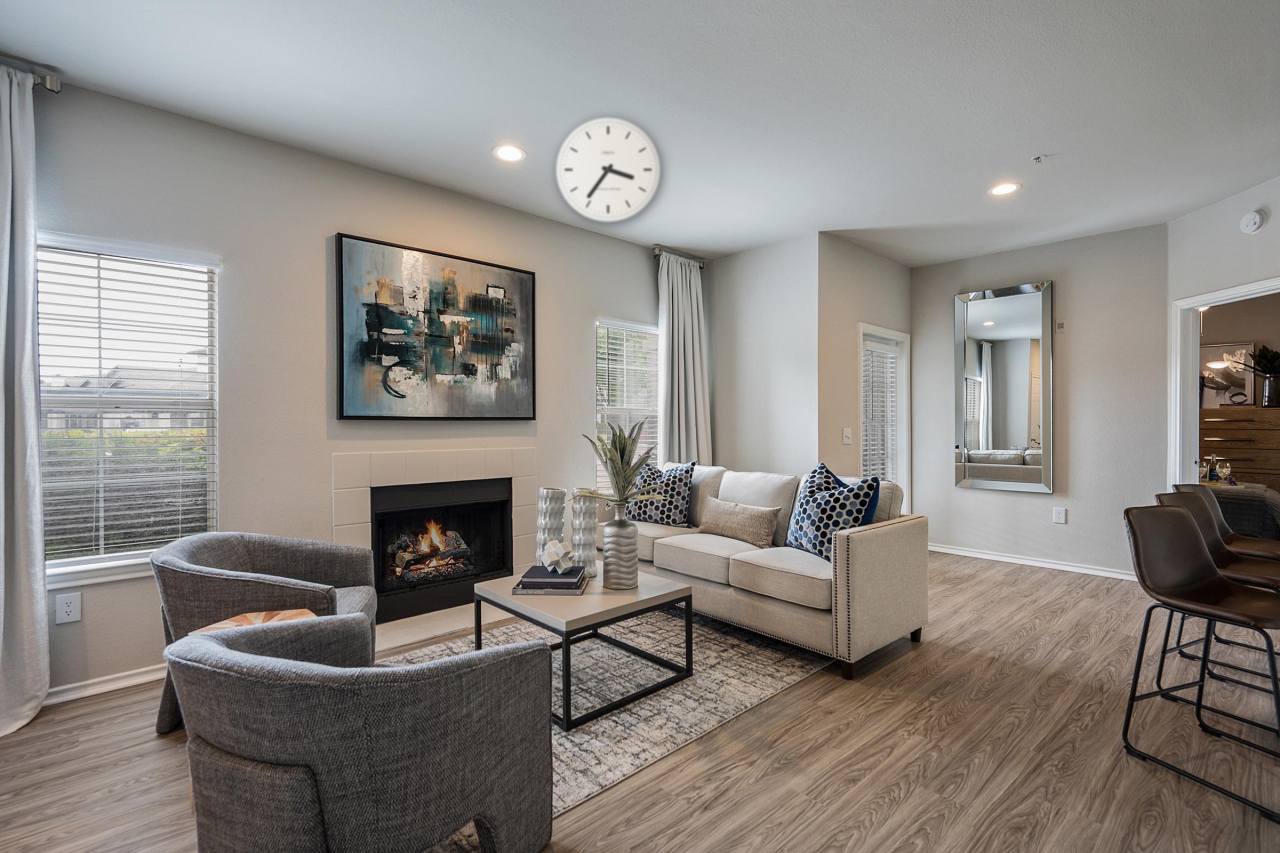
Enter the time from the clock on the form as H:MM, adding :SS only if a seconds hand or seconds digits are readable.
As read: 3:36
